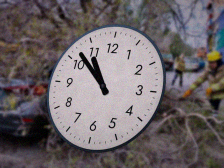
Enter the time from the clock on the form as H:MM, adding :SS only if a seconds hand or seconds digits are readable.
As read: 10:52
